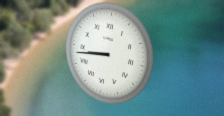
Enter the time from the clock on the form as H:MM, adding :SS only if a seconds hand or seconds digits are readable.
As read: 8:43
